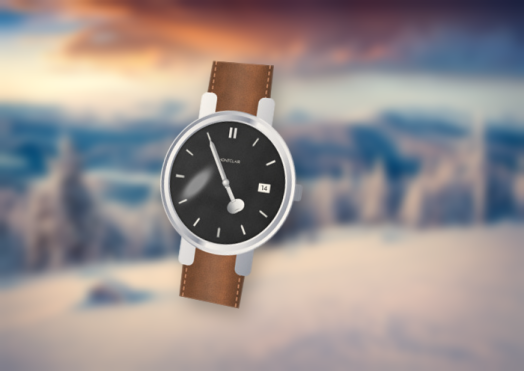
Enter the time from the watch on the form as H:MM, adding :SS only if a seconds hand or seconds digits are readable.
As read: 4:55
